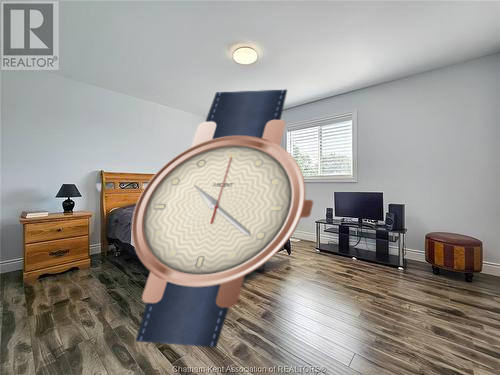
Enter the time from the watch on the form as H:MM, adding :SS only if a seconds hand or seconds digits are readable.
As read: 10:21:00
